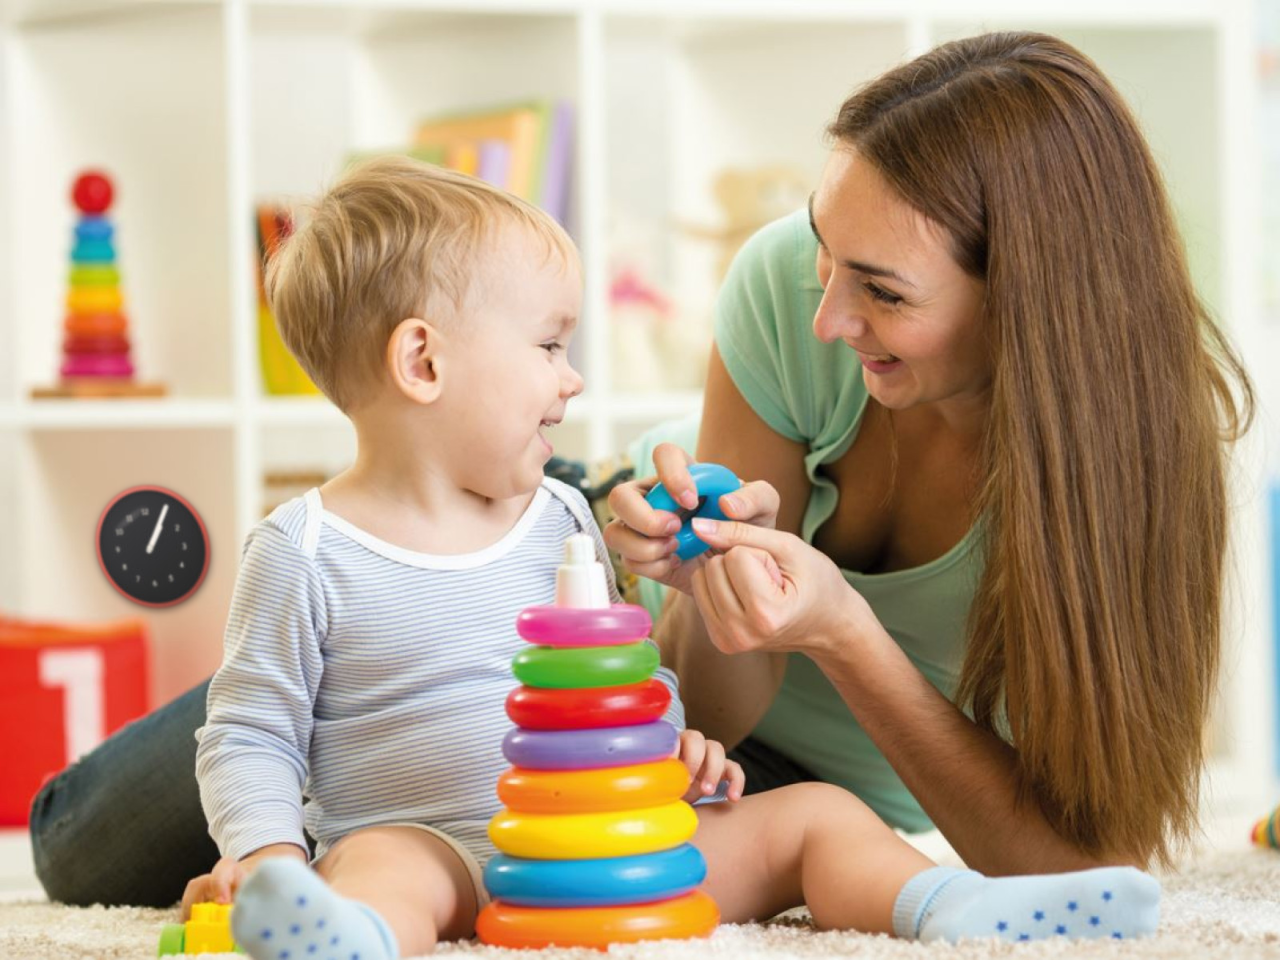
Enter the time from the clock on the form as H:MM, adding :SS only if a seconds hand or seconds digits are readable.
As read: 1:05
